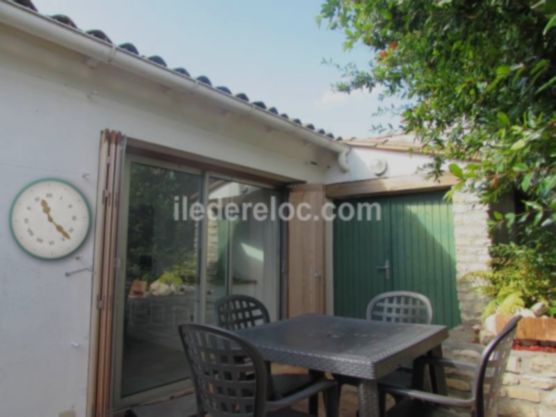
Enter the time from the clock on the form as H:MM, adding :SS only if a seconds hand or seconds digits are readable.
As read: 11:23
